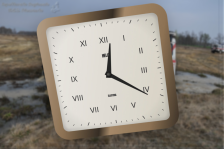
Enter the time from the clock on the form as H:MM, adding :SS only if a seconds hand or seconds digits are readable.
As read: 12:21
